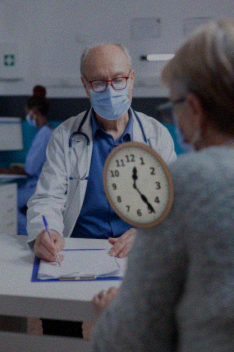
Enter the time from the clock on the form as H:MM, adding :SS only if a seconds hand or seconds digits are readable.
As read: 12:24
